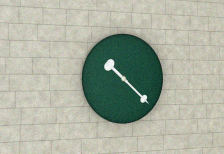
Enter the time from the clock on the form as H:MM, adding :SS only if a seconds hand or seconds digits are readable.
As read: 10:22
